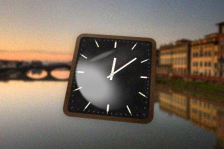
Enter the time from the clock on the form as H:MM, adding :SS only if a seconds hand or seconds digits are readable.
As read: 12:08
